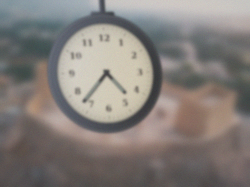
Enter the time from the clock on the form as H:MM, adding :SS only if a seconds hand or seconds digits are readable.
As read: 4:37
